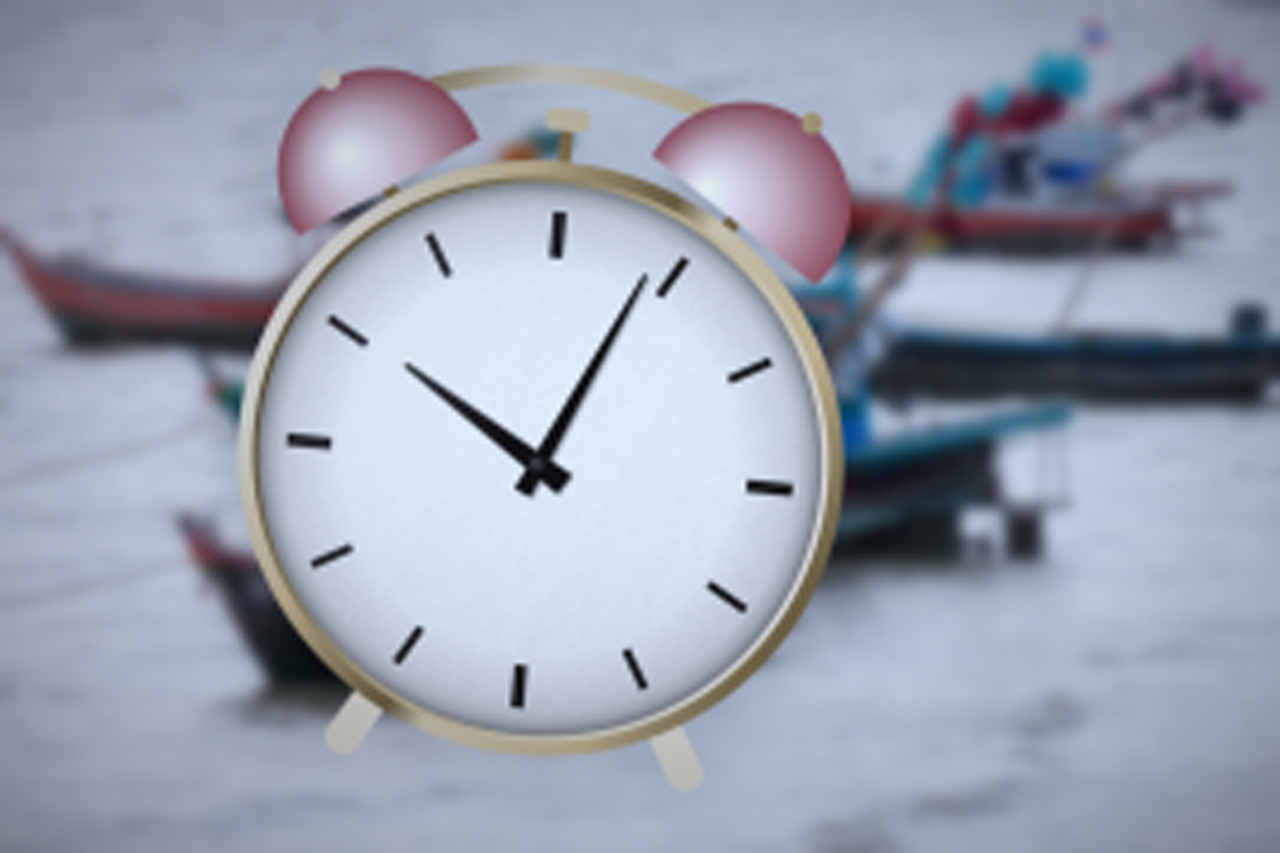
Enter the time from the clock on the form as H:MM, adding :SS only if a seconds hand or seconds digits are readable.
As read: 10:04
